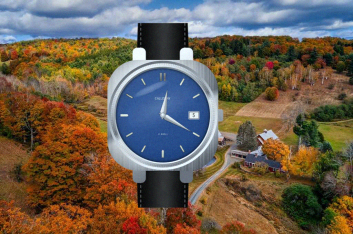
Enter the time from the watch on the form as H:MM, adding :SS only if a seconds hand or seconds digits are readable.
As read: 12:20
